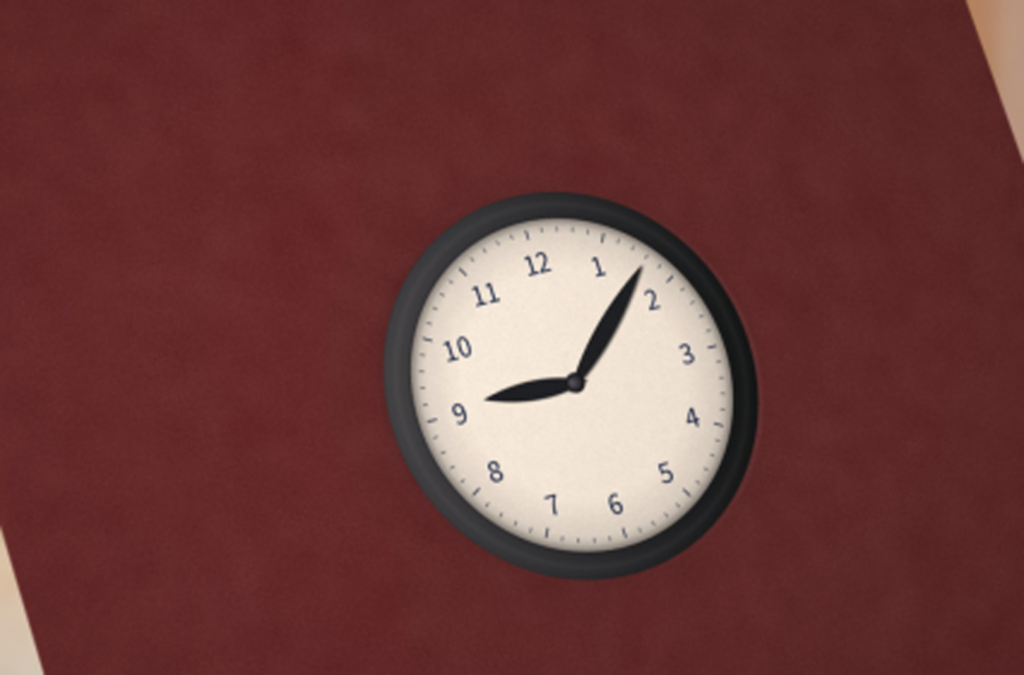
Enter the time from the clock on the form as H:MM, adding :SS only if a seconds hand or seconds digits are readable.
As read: 9:08
